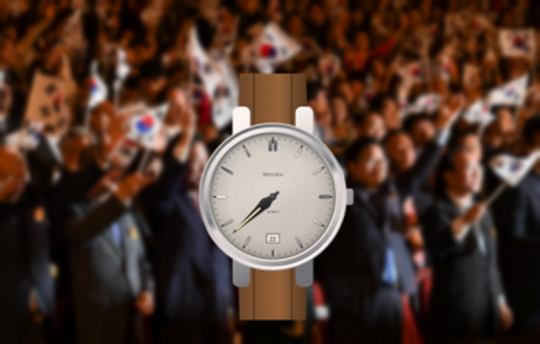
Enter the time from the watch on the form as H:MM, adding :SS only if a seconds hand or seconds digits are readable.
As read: 7:38
